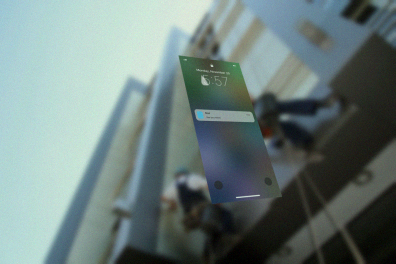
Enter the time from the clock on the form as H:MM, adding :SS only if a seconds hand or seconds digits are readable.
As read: 5:57
